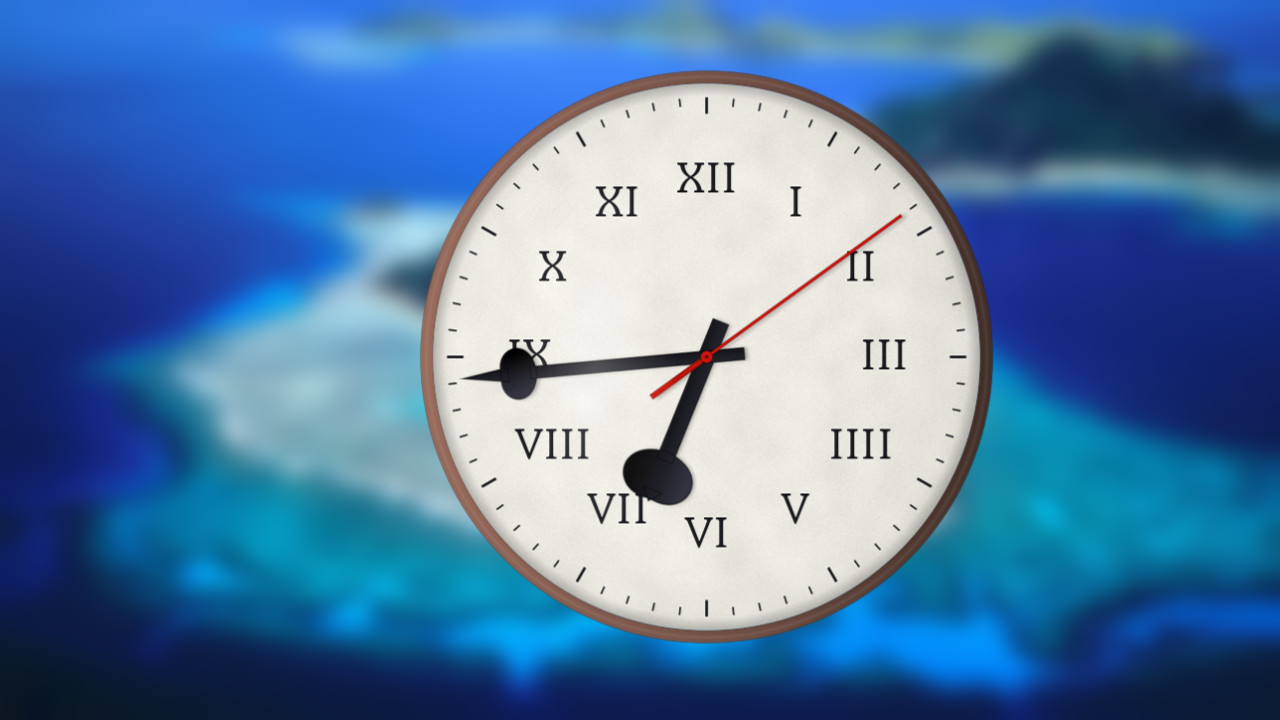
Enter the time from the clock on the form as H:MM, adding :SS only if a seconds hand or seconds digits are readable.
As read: 6:44:09
